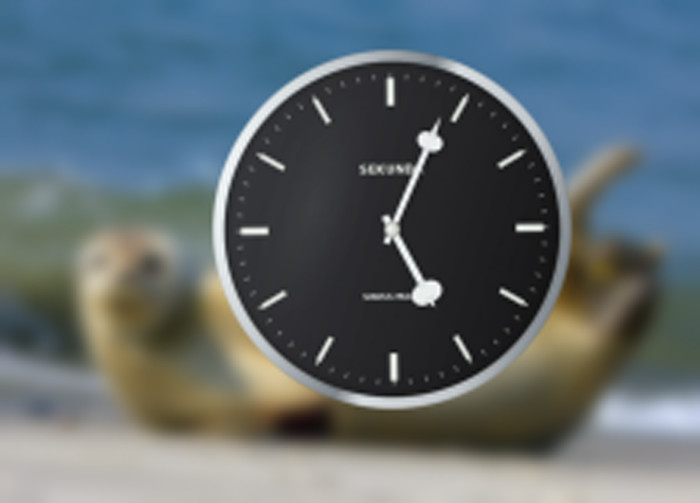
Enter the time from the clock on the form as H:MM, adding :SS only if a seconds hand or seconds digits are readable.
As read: 5:04
